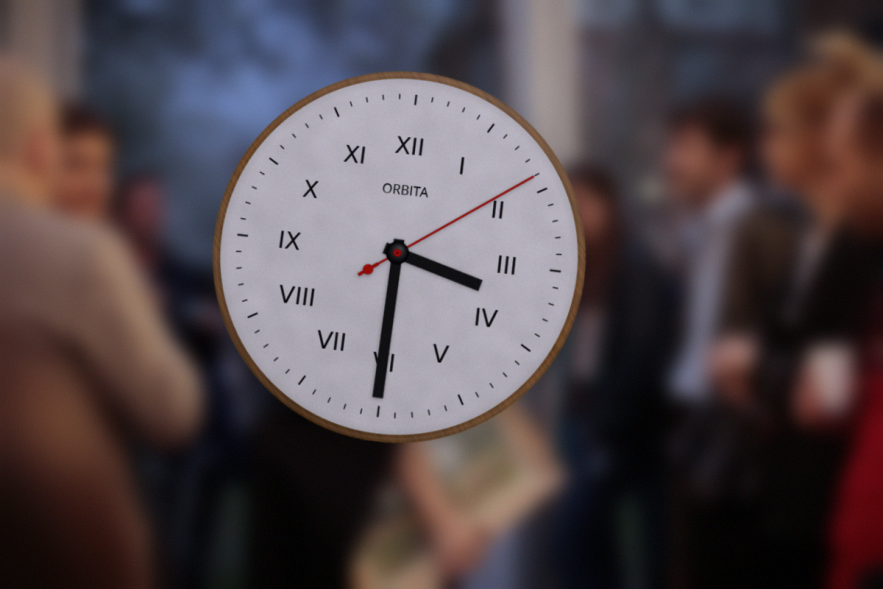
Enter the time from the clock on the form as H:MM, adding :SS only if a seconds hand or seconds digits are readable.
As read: 3:30:09
